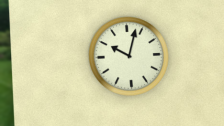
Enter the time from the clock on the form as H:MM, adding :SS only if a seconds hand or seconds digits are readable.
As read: 10:03
